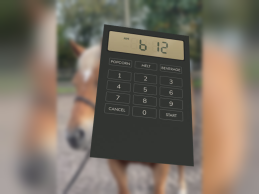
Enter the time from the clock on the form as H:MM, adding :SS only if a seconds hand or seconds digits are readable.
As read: 6:12
